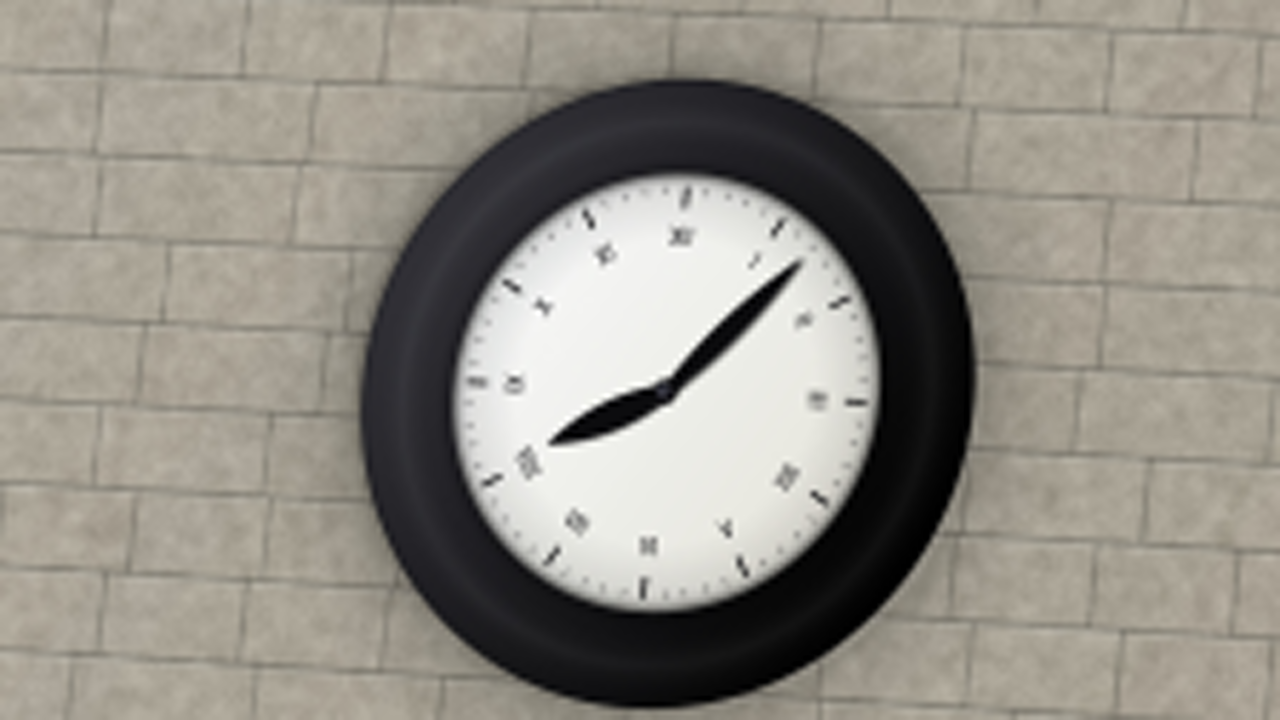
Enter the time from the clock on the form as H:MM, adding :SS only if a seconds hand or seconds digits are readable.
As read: 8:07
